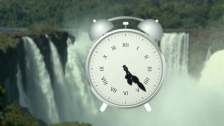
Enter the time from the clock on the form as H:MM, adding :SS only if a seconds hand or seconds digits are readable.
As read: 5:23
